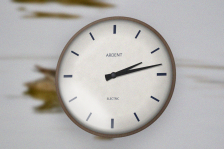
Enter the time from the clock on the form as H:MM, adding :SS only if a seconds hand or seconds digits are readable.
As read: 2:13
